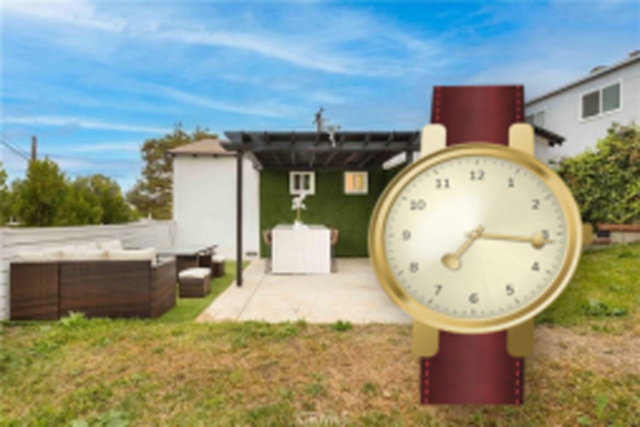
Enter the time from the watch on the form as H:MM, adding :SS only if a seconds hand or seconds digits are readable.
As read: 7:16
